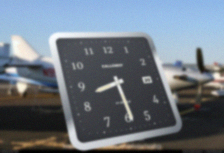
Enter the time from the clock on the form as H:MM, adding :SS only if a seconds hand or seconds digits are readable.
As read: 8:29
